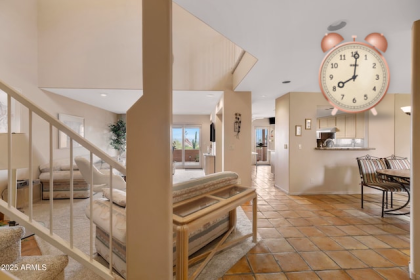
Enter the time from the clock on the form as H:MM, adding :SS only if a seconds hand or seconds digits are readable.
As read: 8:01
